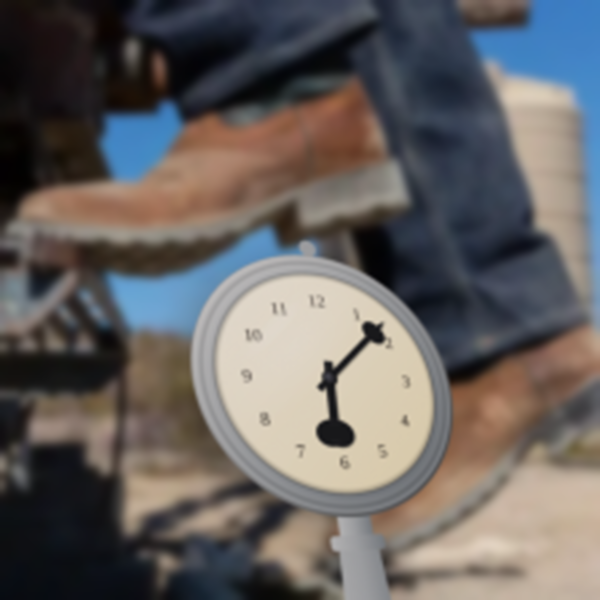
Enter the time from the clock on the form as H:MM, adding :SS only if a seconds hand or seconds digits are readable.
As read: 6:08
